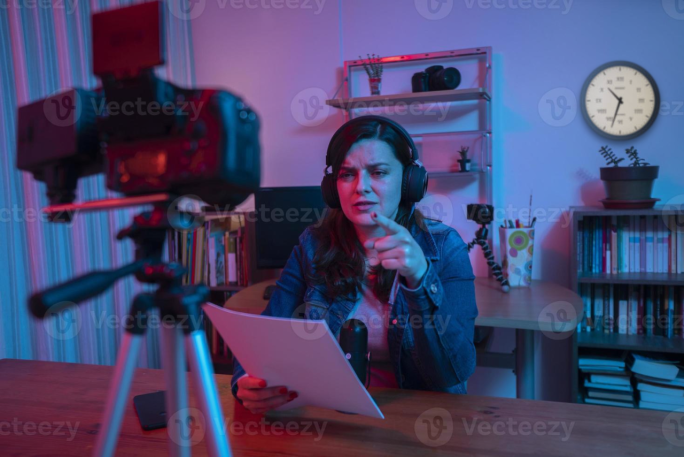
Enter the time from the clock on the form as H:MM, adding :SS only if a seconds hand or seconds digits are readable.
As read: 10:33
